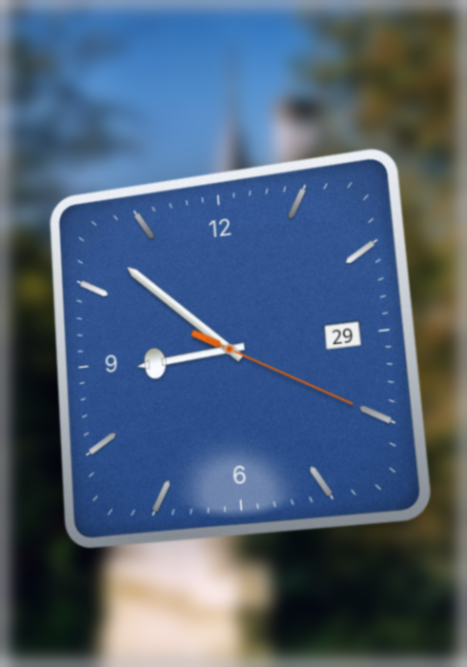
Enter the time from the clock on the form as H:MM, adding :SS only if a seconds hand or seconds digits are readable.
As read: 8:52:20
